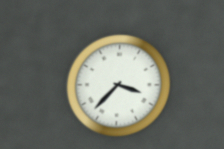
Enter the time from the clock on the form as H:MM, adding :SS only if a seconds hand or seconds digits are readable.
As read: 3:37
